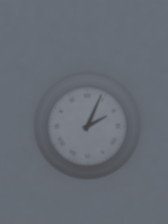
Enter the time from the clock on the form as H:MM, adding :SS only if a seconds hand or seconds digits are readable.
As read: 2:04
